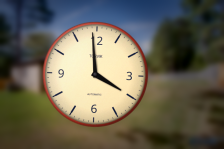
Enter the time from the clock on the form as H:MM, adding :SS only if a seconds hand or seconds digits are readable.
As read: 3:59
